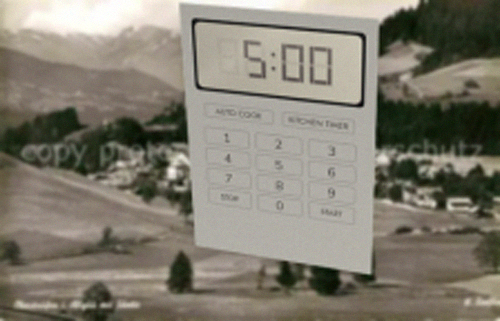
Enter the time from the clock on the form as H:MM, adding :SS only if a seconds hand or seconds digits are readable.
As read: 5:00
